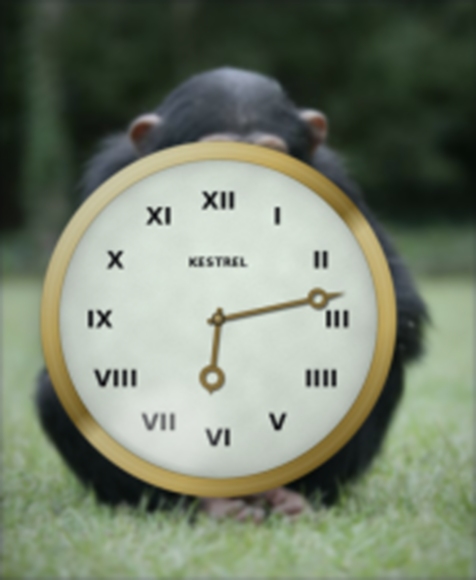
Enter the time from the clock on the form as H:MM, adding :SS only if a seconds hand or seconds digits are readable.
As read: 6:13
